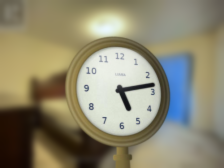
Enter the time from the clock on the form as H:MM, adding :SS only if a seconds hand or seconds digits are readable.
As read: 5:13
